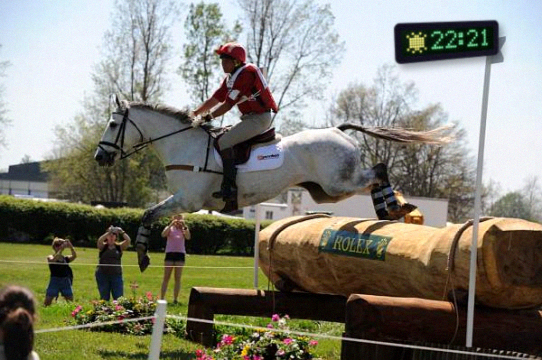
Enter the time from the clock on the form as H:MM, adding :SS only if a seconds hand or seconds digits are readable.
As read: 22:21
